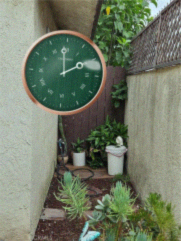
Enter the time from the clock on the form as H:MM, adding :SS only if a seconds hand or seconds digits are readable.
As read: 1:59
